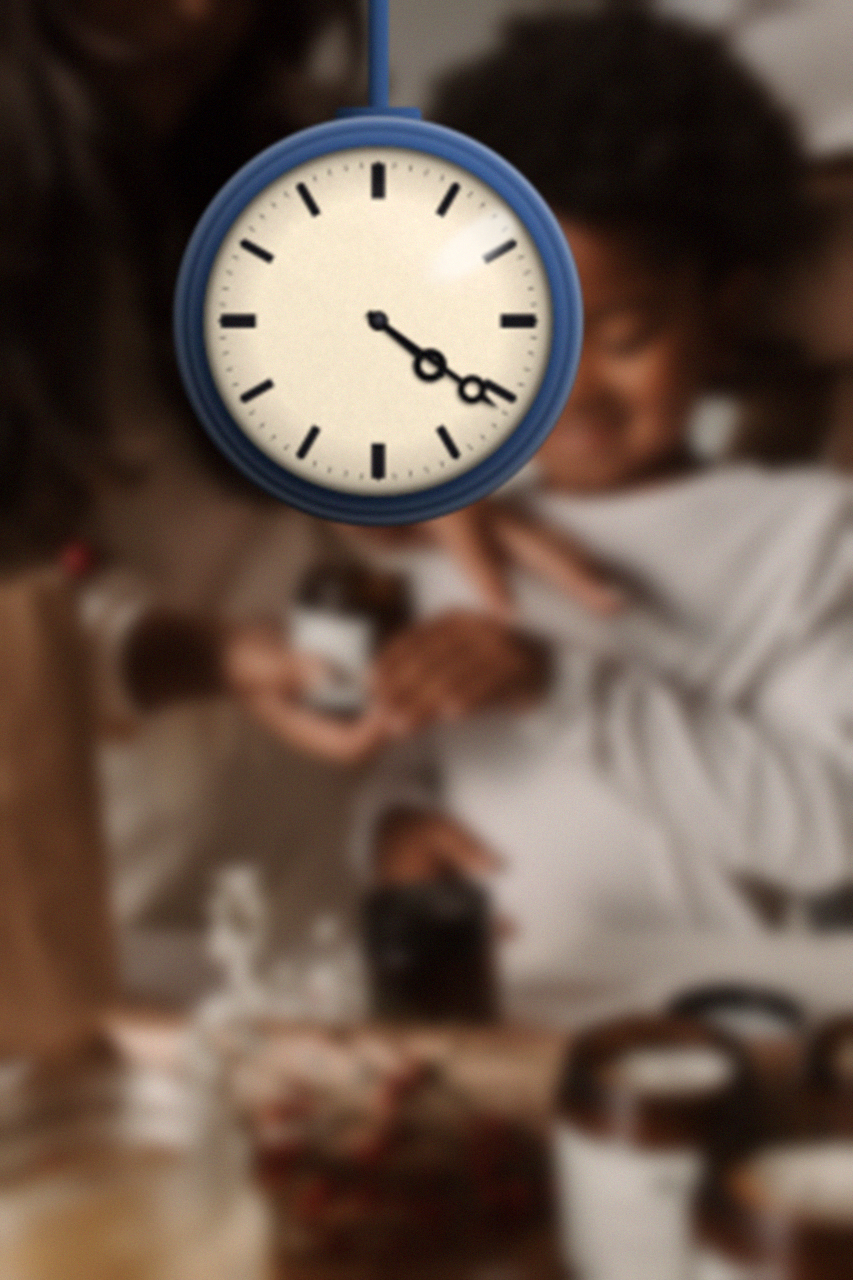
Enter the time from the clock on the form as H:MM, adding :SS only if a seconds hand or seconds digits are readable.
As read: 4:21
